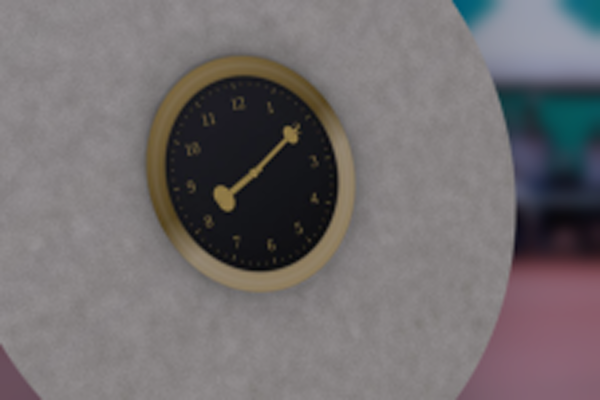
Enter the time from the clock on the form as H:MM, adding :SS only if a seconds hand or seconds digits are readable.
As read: 8:10
